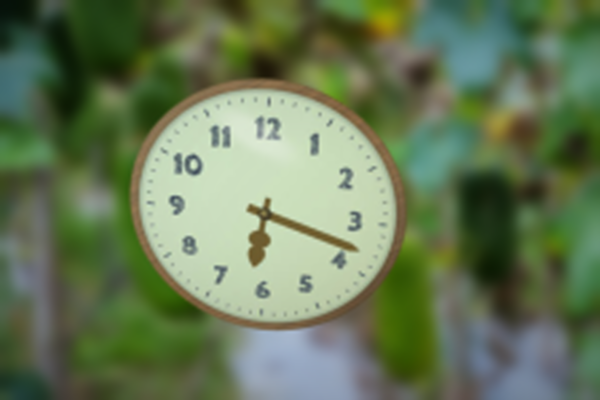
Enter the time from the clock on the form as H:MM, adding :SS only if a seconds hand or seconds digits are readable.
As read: 6:18
